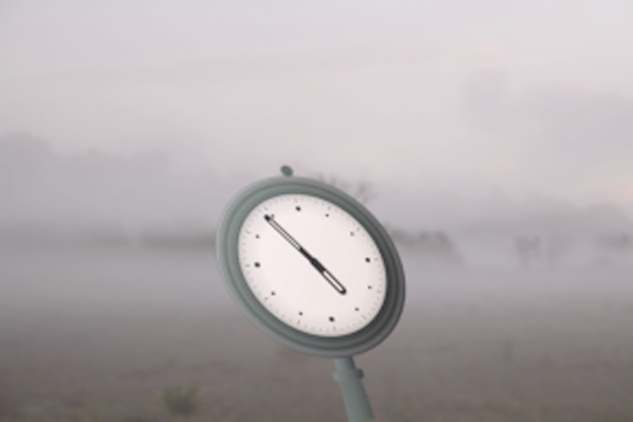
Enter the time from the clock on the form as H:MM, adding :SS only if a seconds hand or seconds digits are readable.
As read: 4:54
